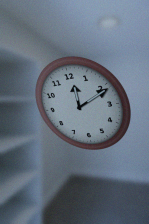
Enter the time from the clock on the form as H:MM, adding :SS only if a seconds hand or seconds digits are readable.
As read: 12:11
